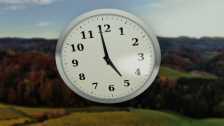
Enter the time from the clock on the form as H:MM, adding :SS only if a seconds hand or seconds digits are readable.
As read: 4:59
